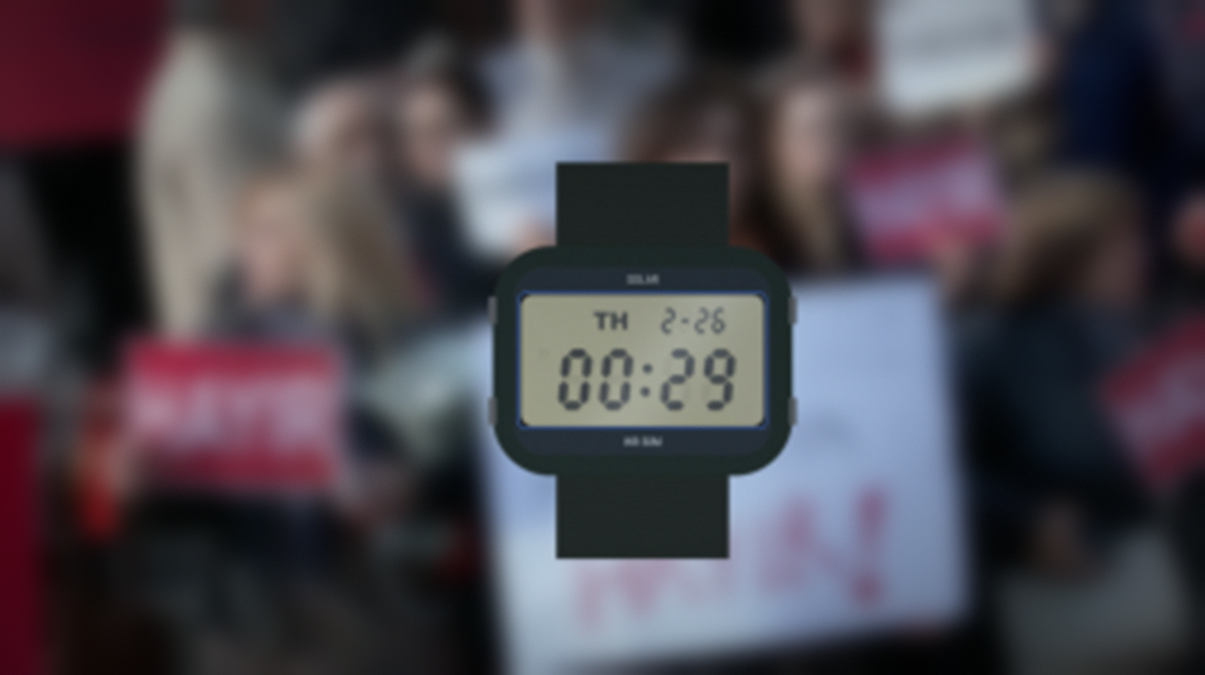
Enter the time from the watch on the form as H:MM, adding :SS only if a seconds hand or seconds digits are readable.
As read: 0:29
